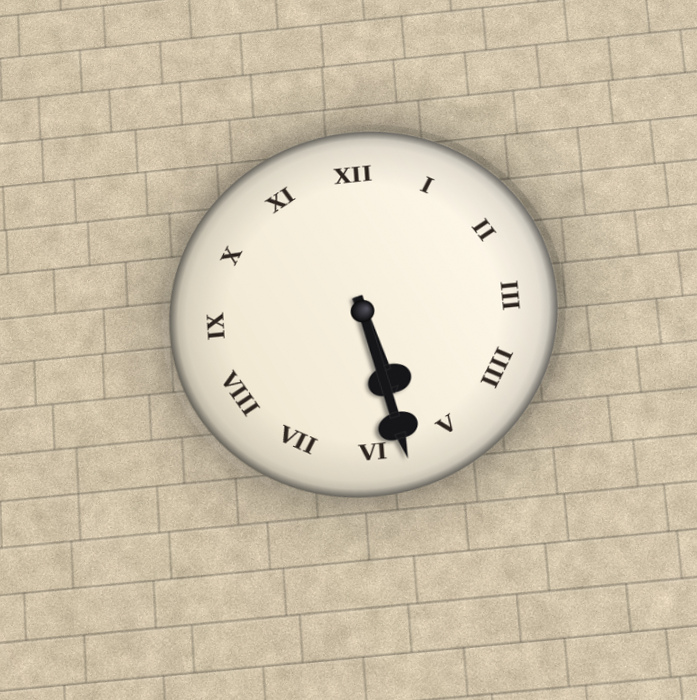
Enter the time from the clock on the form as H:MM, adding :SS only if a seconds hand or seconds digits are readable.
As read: 5:28
